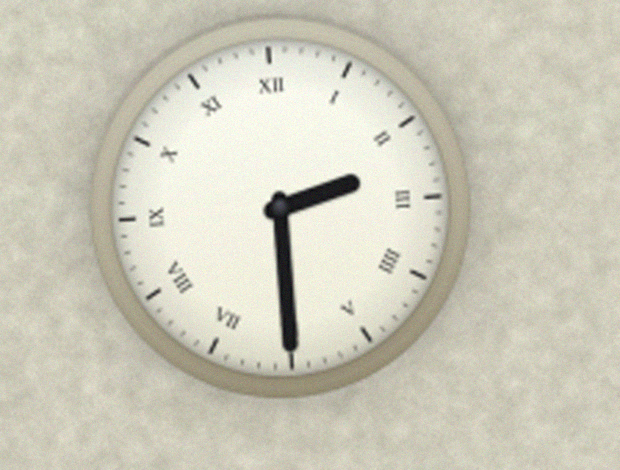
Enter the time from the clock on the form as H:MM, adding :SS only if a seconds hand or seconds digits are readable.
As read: 2:30
